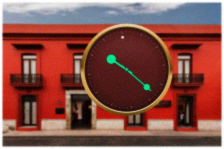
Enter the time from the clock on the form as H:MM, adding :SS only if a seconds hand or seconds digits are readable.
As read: 10:23
